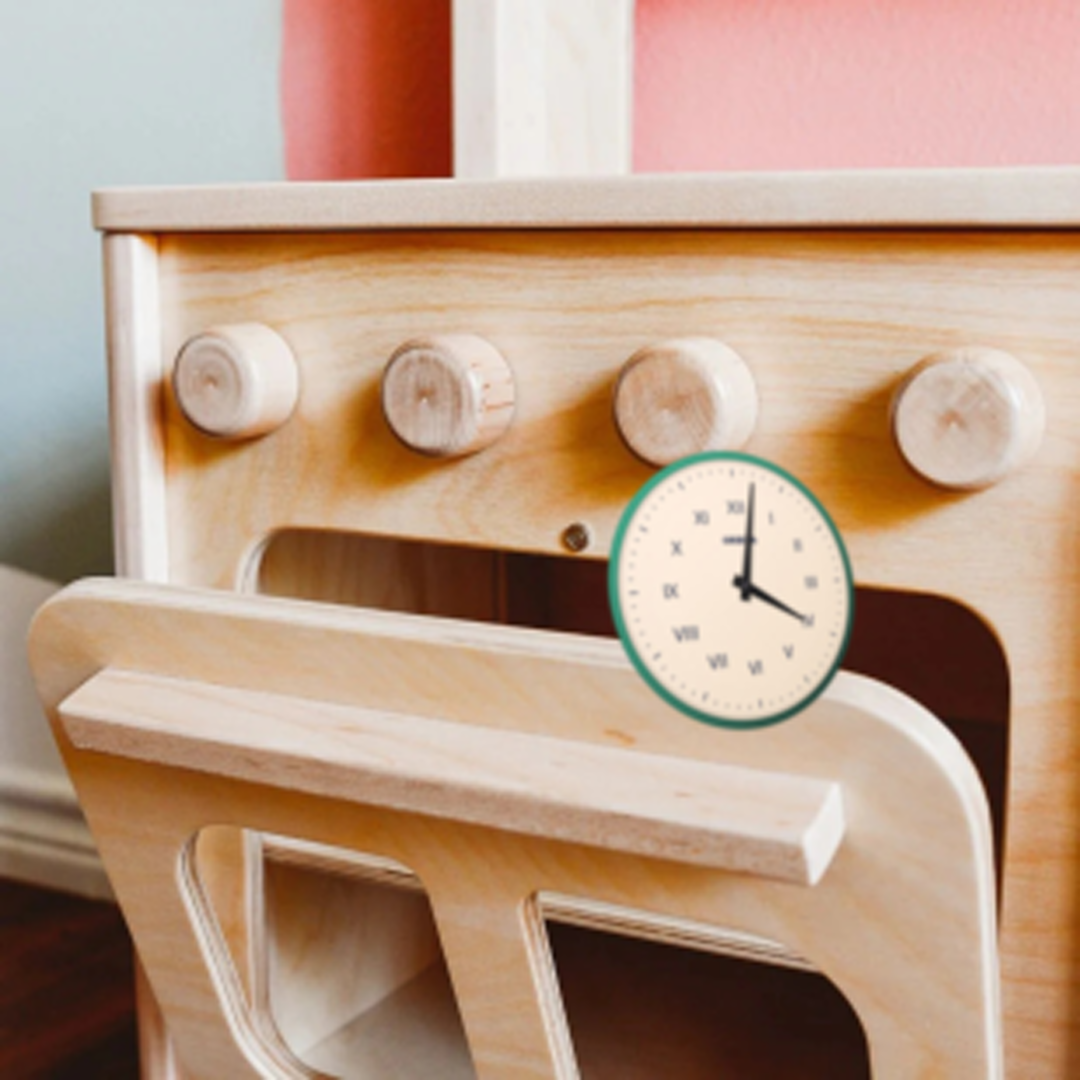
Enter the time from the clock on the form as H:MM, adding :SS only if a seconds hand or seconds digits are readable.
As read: 4:02
